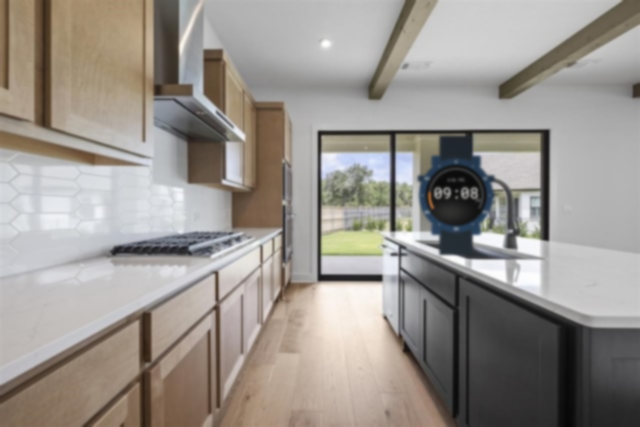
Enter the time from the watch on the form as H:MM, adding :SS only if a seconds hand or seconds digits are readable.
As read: 9:08
